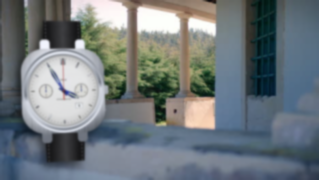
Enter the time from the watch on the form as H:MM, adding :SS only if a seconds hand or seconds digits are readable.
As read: 3:55
